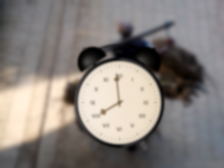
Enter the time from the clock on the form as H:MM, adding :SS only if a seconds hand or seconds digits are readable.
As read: 7:59
